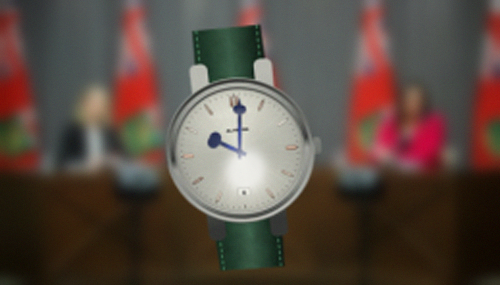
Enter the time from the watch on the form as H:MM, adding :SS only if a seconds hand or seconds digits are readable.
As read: 10:01
